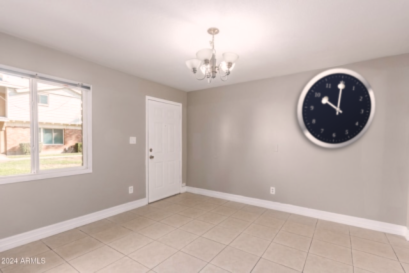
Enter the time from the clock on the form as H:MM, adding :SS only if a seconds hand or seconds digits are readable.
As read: 10:00
